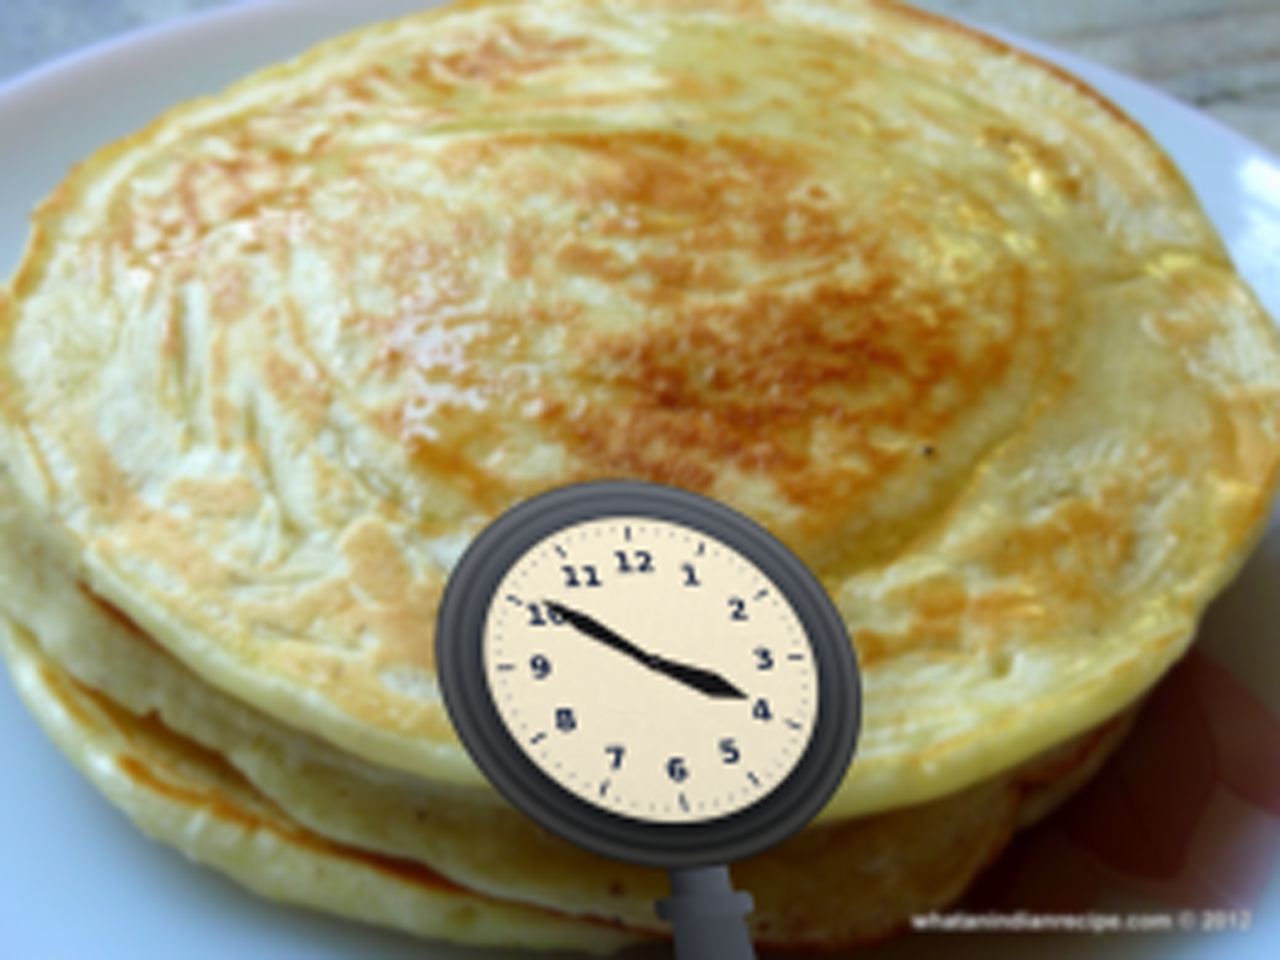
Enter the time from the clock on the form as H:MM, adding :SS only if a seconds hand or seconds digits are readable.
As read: 3:51
